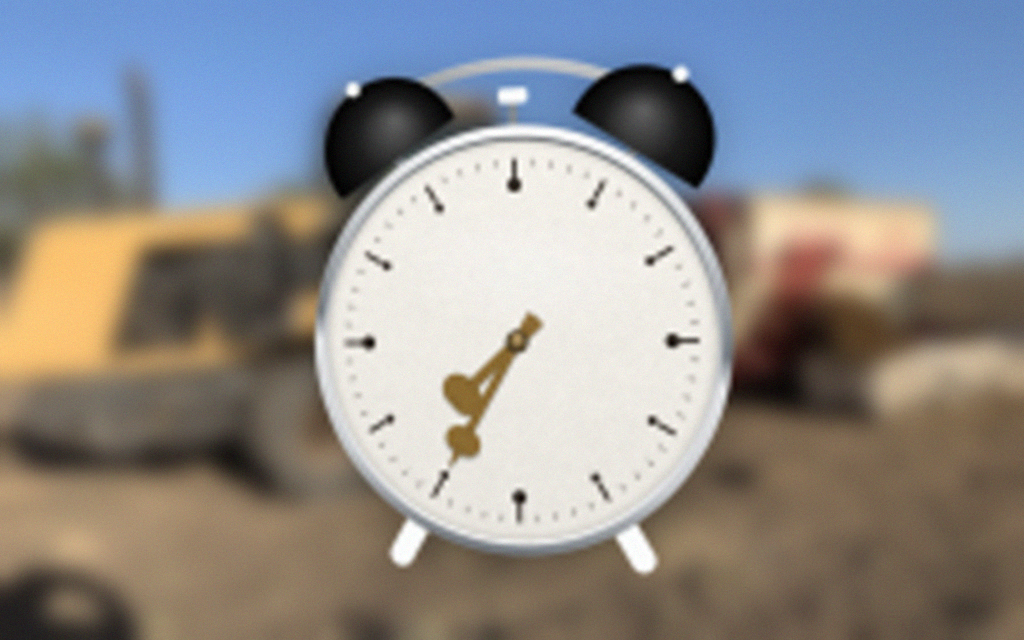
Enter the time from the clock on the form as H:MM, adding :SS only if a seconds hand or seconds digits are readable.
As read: 7:35
